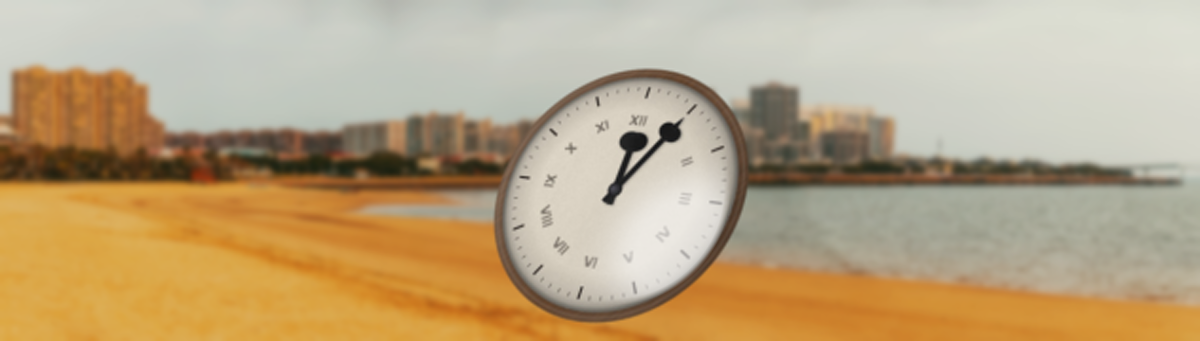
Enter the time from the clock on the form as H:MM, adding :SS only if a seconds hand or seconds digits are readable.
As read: 12:05
